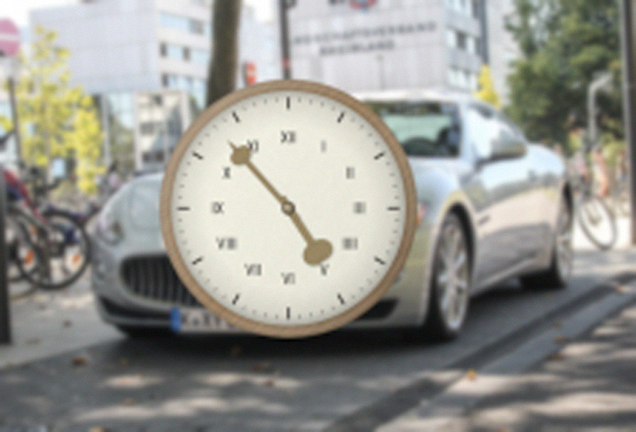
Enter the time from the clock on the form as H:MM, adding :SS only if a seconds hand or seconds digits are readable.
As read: 4:53
